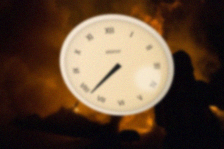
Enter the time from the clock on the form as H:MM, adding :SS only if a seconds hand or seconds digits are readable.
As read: 7:38
